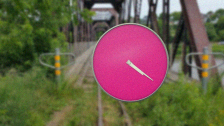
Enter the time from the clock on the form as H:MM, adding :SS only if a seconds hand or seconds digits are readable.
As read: 4:21
